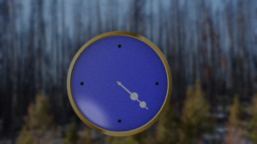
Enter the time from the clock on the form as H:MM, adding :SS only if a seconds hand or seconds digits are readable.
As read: 4:22
